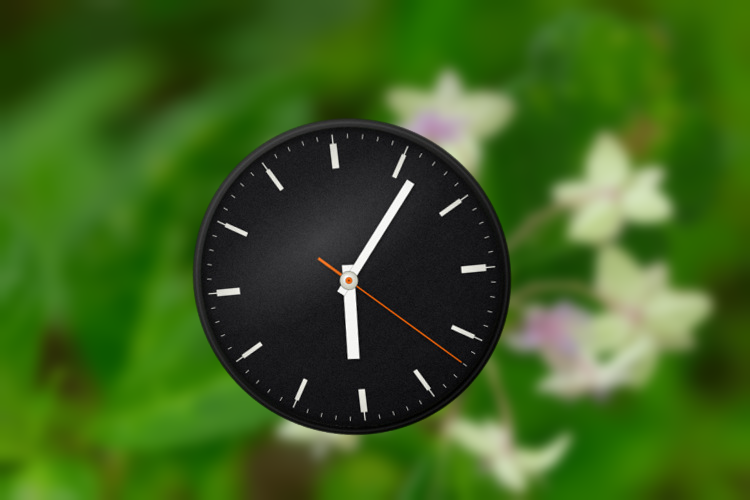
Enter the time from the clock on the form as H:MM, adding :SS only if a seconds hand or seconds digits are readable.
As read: 6:06:22
